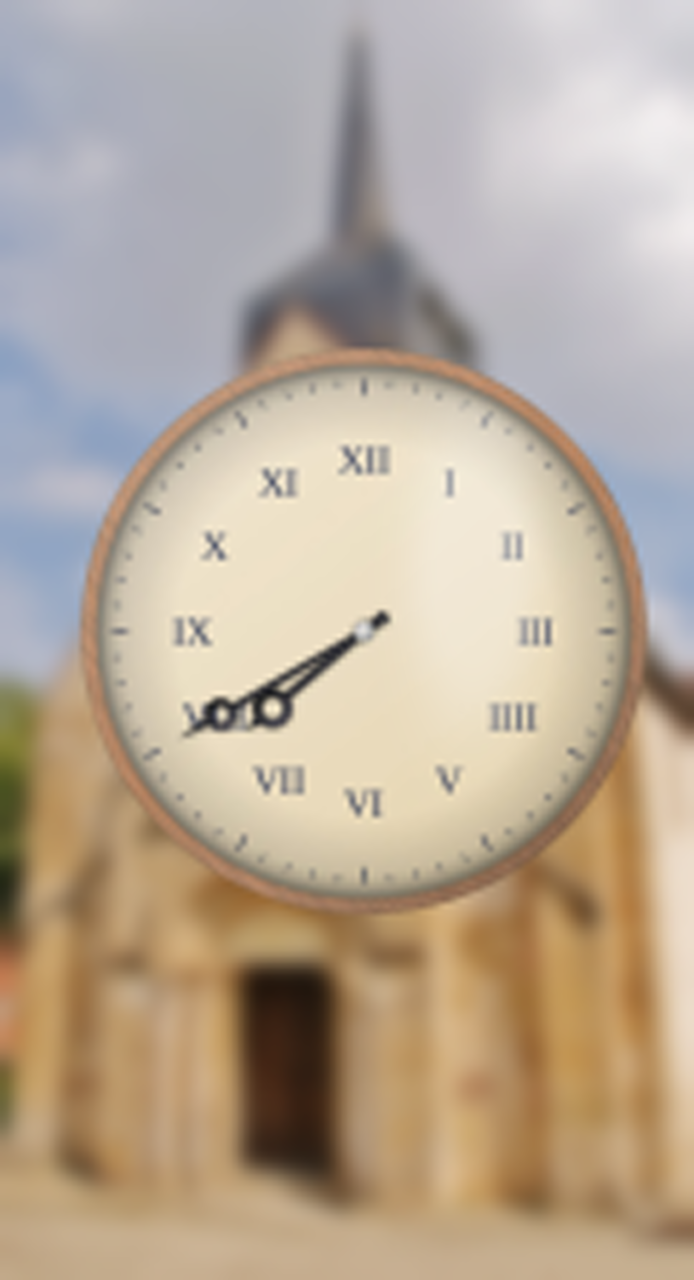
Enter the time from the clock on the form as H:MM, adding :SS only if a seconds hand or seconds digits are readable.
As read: 7:40
